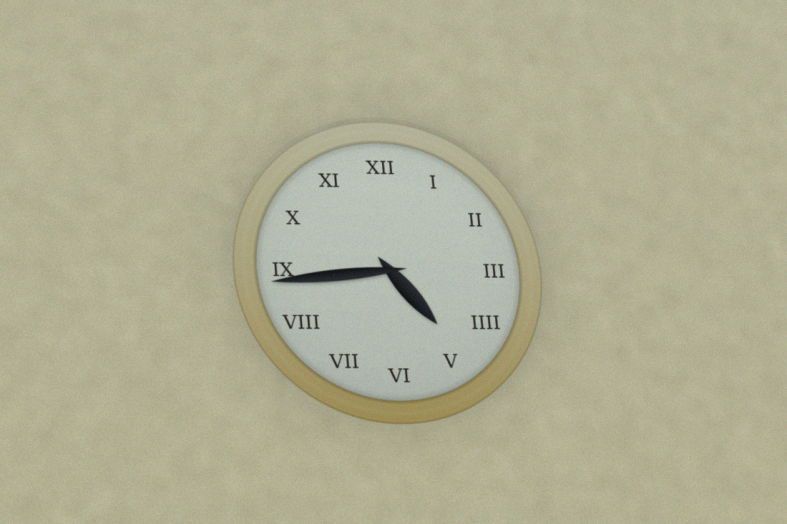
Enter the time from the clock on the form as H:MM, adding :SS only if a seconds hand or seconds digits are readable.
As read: 4:44
